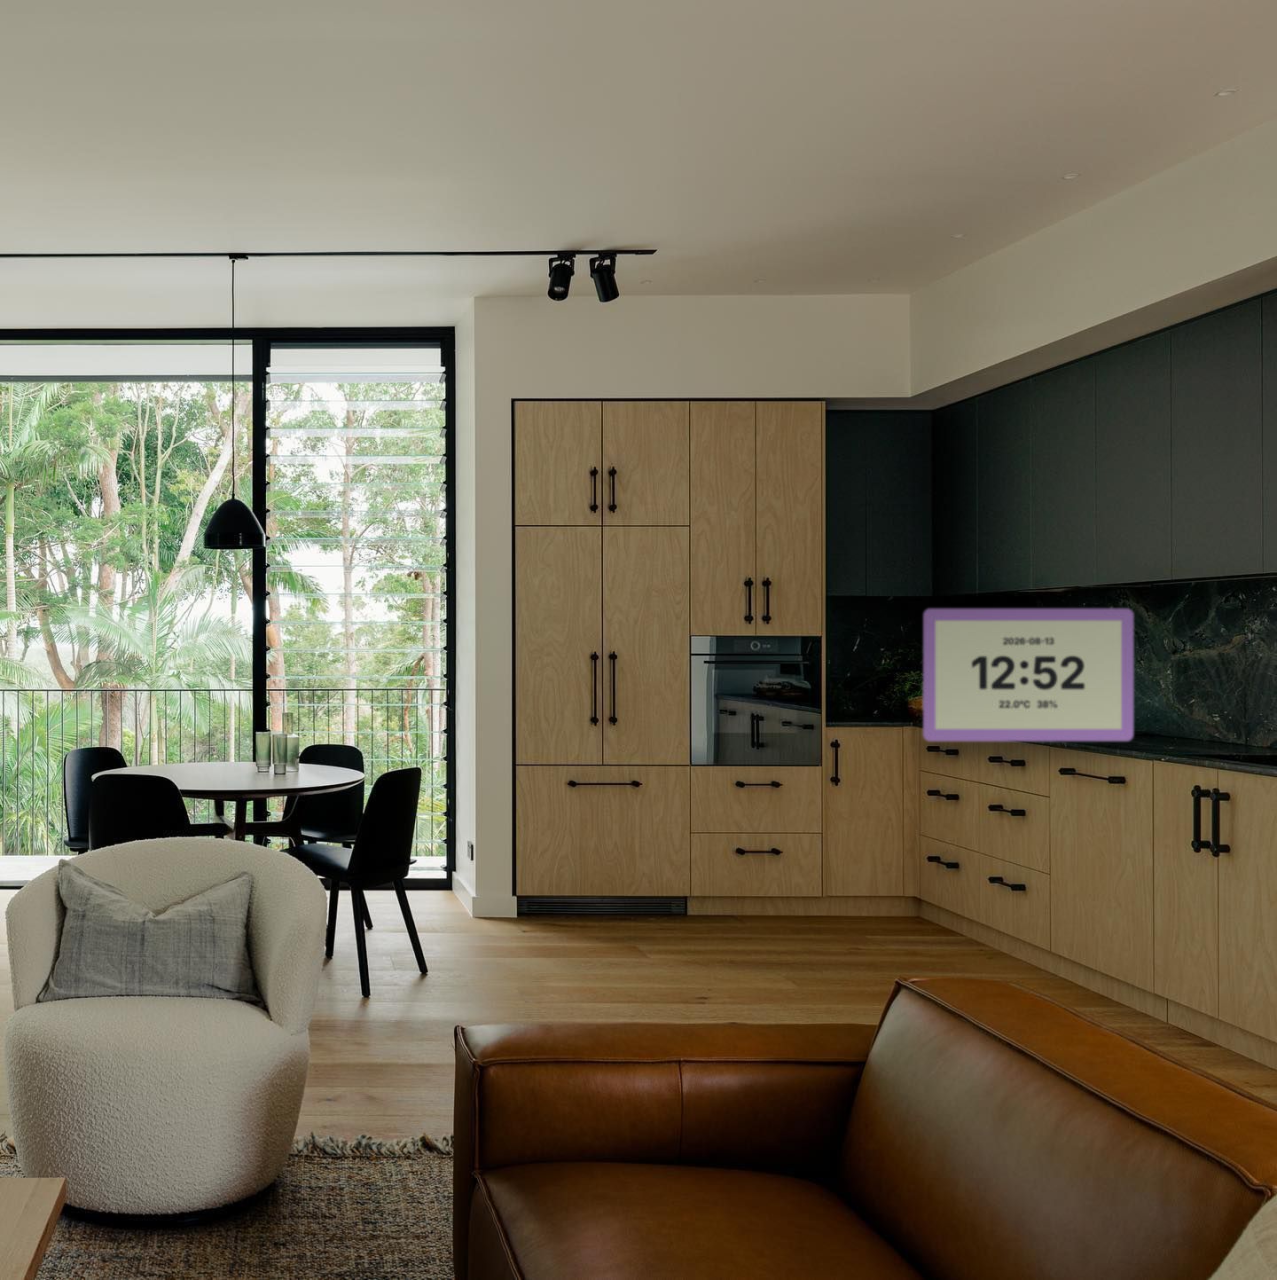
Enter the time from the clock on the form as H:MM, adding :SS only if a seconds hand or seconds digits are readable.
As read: 12:52
